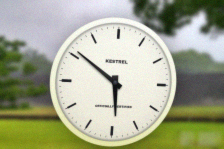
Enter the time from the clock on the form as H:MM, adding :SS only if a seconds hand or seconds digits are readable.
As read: 5:51
